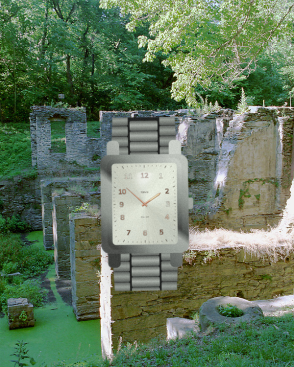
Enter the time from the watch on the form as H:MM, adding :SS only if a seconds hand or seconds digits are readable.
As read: 1:52
